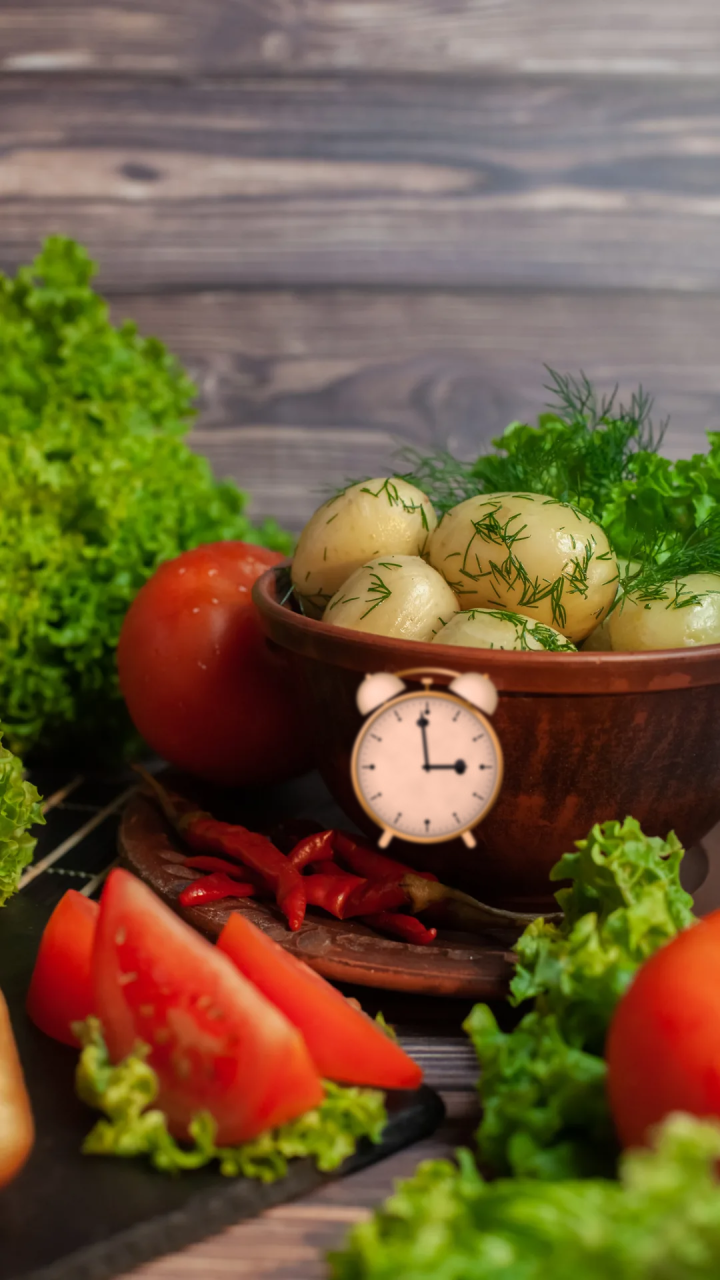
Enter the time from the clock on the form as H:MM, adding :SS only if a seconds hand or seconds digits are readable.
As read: 2:59
